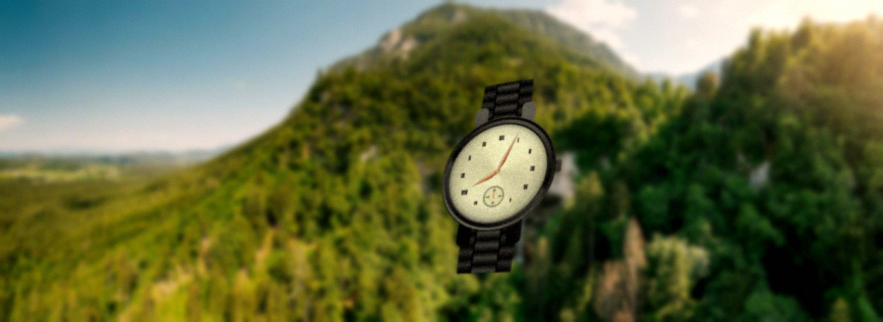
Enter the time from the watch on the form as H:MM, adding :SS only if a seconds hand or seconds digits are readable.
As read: 8:04
